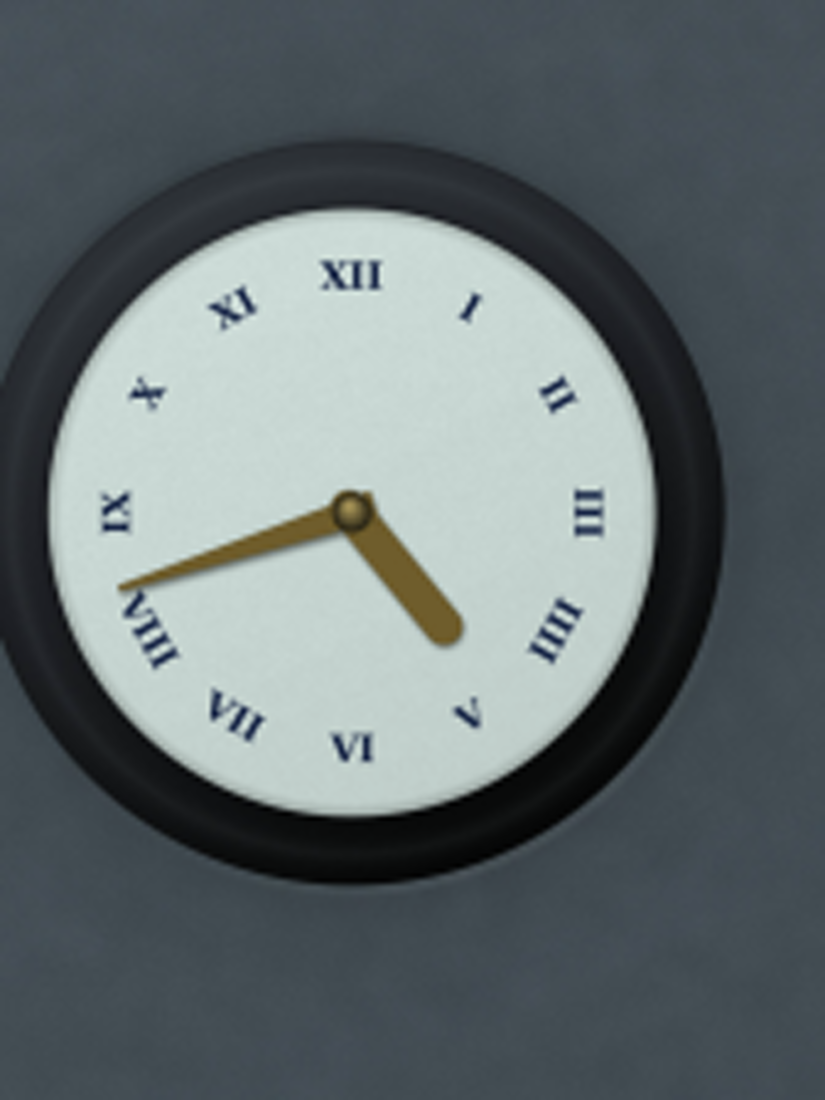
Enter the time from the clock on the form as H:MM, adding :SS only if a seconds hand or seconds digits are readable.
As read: 4:42
